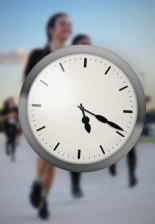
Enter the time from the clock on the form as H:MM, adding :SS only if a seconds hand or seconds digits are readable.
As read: 5:19
